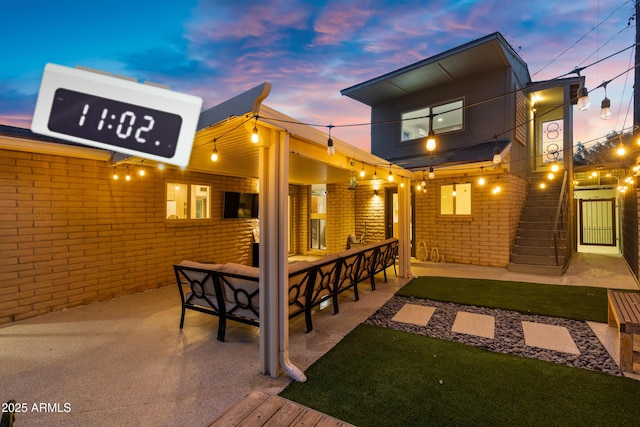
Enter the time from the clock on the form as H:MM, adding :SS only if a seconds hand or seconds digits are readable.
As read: 11:02
